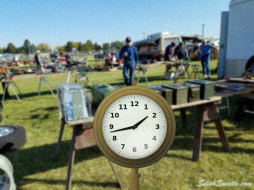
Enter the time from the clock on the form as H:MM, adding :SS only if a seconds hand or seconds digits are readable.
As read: 1:43
